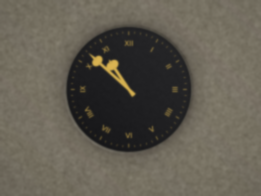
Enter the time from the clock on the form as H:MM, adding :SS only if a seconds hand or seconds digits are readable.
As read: 10:52
